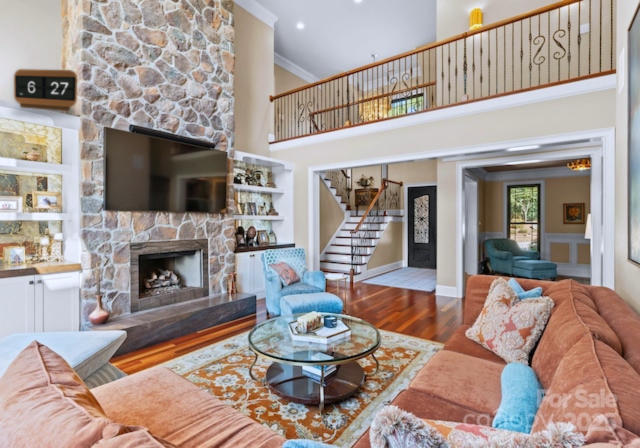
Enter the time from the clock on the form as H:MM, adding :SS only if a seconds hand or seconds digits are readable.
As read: 6:27
